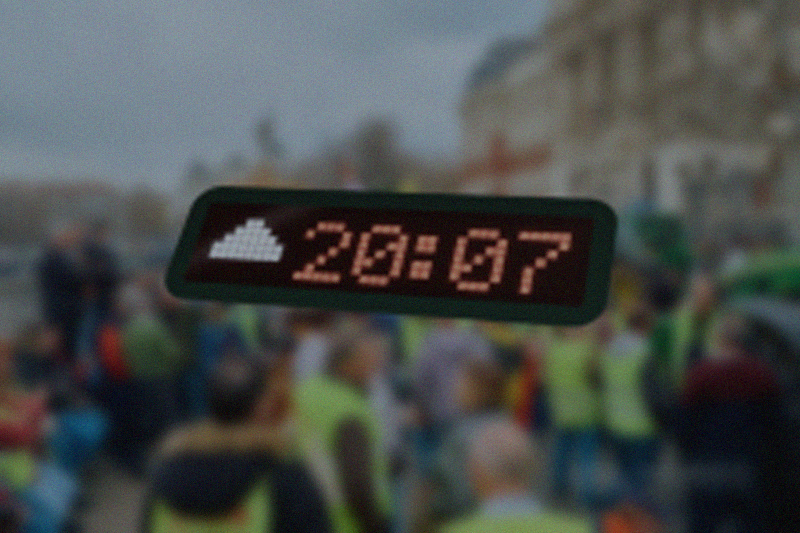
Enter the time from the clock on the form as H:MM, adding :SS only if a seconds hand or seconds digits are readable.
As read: 20:07
